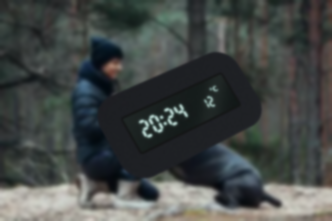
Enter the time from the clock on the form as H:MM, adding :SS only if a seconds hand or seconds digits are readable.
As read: 20:24
